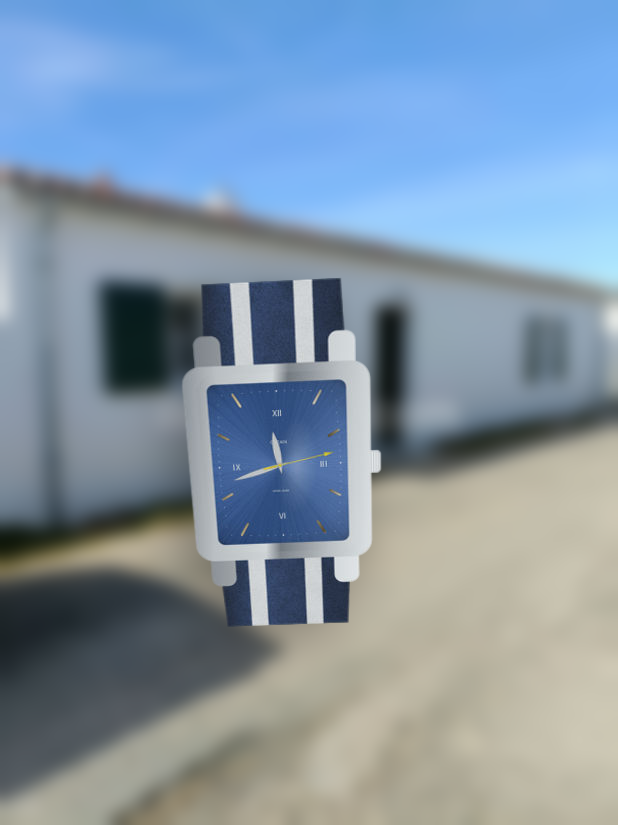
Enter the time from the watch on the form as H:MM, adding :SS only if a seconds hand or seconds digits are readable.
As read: 11:42:13
